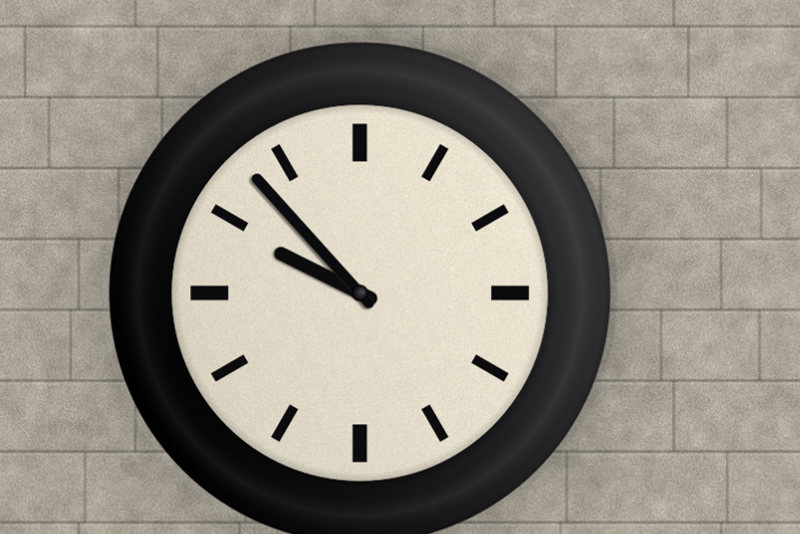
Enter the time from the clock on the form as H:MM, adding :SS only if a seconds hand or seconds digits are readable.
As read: 9:53
